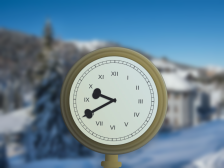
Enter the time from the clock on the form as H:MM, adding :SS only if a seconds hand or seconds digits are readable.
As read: 9:40
